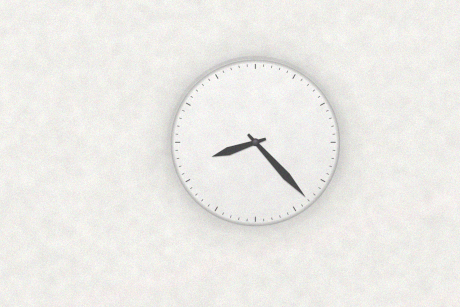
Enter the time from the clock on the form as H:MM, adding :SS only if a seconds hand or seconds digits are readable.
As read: 8:23
